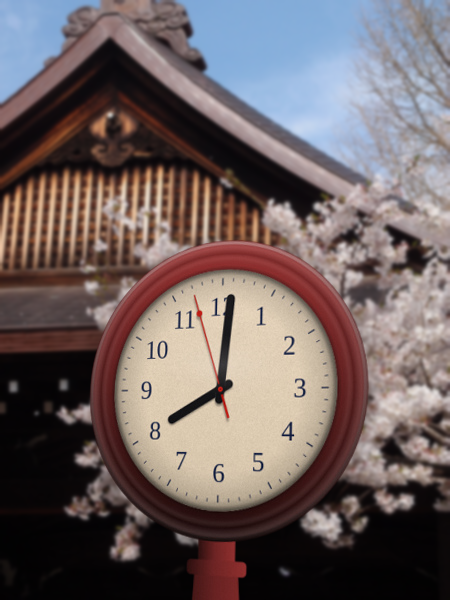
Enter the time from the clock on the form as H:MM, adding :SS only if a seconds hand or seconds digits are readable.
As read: 8:00:57
